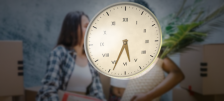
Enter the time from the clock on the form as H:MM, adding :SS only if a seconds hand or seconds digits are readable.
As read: 5:34
